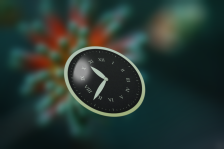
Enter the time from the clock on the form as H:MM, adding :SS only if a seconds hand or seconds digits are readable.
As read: 10:36
